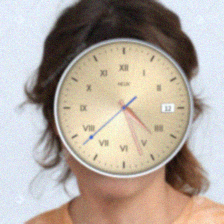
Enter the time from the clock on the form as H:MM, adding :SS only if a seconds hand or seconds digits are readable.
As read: 4:26:38
